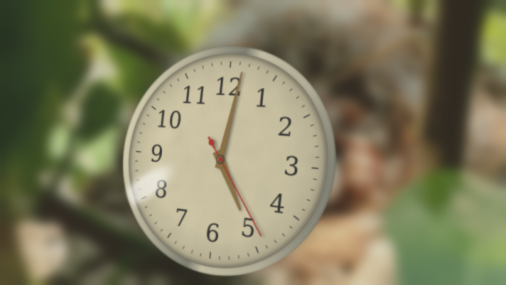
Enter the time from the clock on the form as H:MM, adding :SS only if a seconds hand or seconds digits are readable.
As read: 5:01:24
